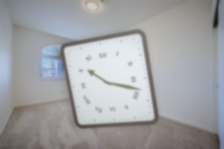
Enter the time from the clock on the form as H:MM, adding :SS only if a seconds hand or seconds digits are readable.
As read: 10:18
